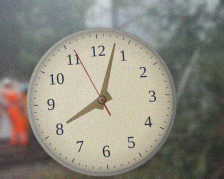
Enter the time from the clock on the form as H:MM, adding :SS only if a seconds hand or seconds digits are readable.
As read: 8:02:56
